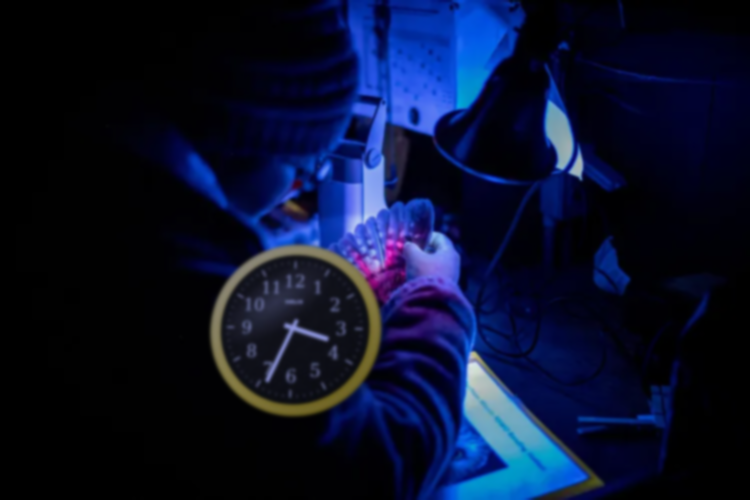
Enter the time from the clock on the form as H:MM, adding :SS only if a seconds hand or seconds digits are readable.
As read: 3:34
